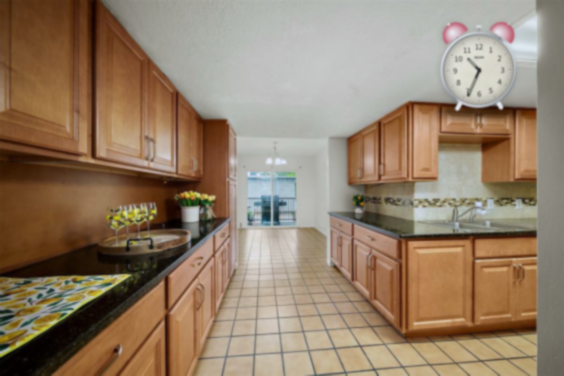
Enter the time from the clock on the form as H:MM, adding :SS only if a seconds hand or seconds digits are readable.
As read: 10:34
